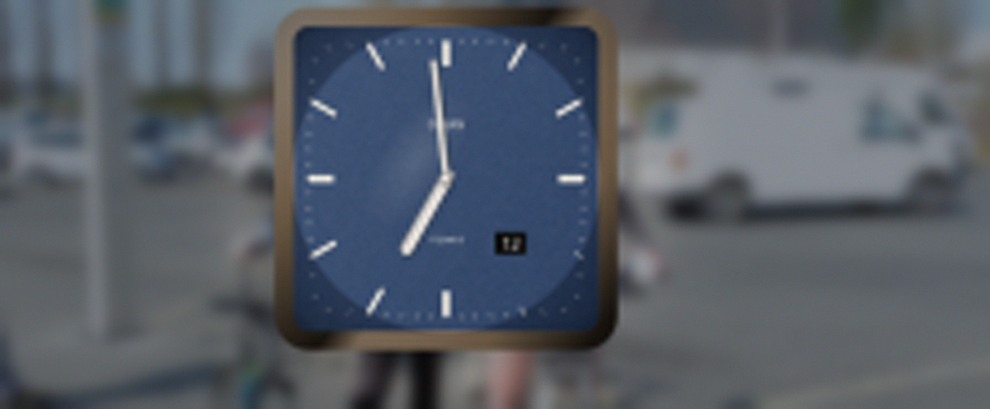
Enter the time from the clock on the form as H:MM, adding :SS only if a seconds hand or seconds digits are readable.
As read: 6:59
